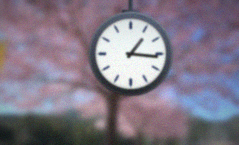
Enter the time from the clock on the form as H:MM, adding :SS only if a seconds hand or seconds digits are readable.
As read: 1:16
